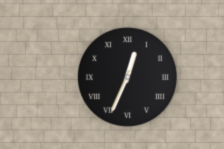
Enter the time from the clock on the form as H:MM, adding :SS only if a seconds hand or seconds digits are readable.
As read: 12:34
